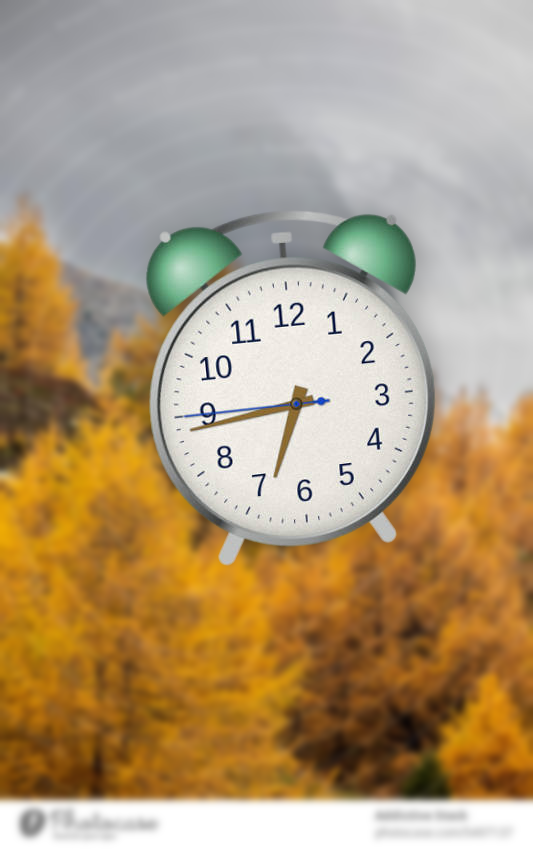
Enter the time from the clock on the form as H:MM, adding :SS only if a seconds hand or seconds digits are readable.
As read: 6:43:45
